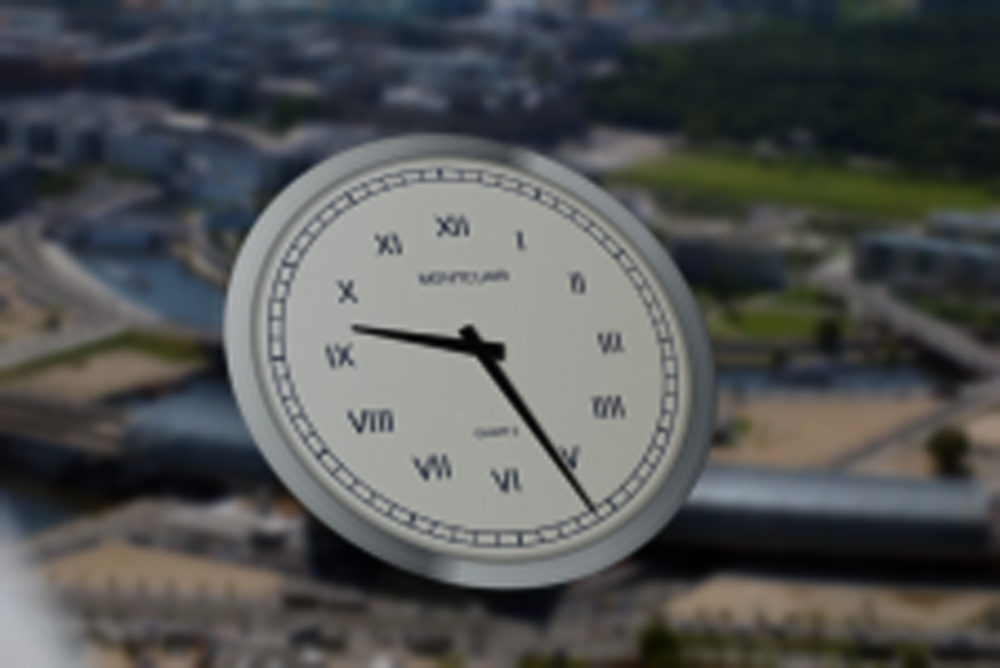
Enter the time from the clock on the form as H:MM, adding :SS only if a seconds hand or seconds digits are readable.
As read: 9:26
